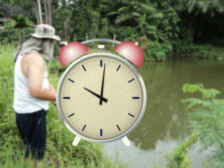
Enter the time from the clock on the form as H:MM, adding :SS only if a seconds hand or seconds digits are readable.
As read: 10:01
